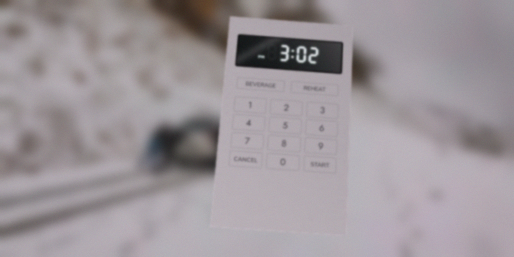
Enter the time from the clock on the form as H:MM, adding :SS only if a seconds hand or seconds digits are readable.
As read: 3:02
